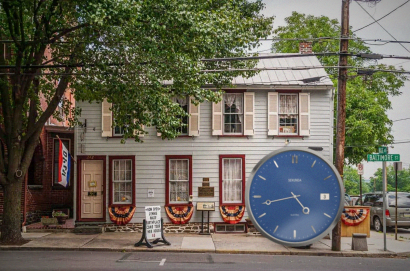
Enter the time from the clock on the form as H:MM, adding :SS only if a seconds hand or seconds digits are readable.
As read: 4:43
